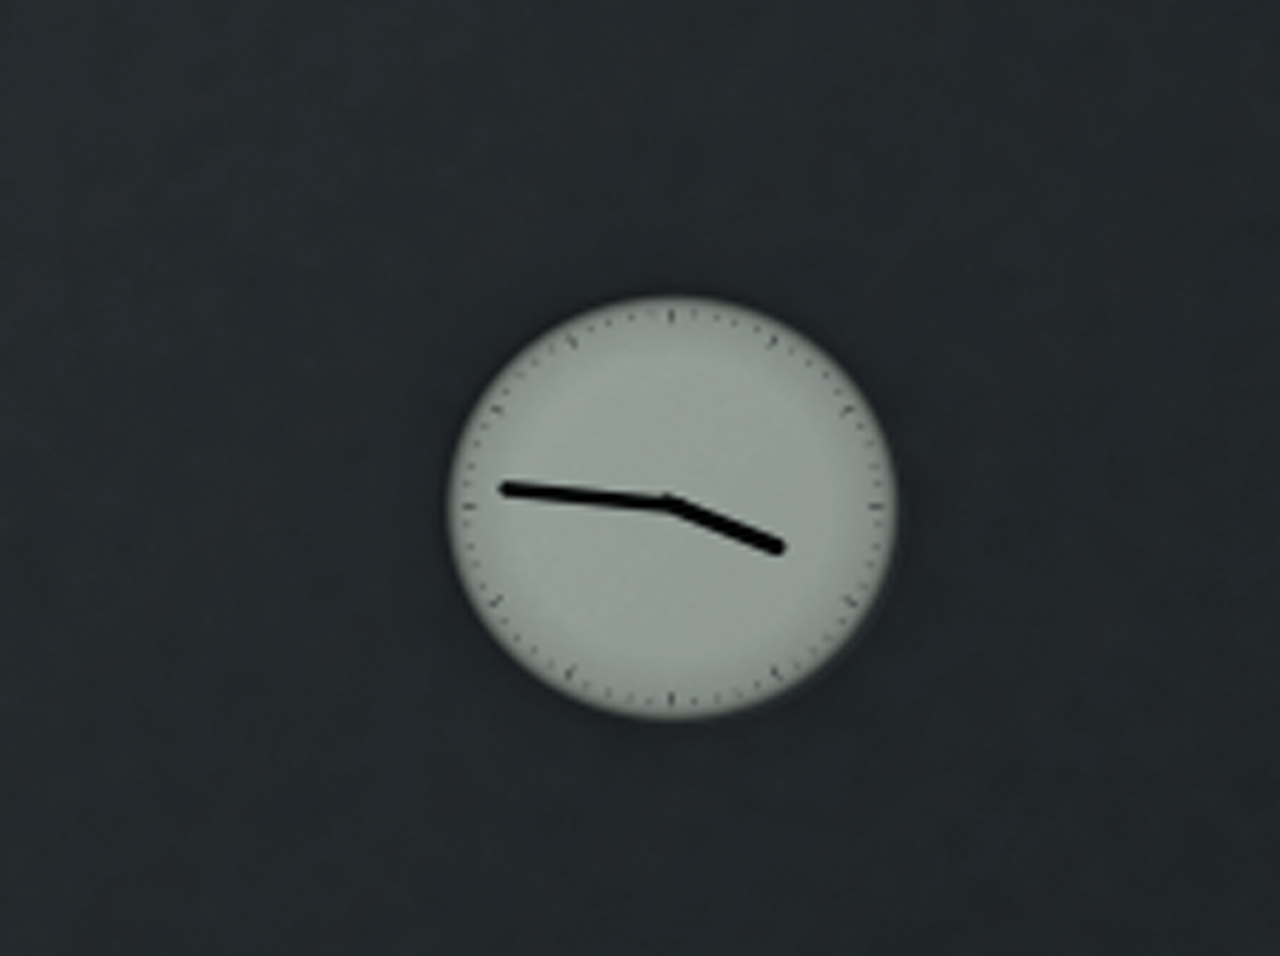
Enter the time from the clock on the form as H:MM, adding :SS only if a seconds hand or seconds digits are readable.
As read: 3:46
